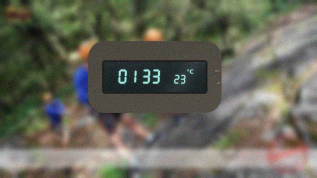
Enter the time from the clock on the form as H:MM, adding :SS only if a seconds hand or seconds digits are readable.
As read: 1:33
